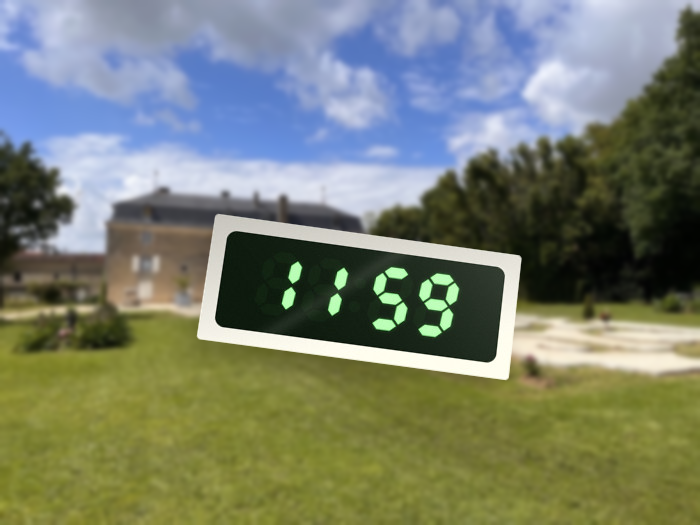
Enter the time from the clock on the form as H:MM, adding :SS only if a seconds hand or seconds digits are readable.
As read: 11:59
